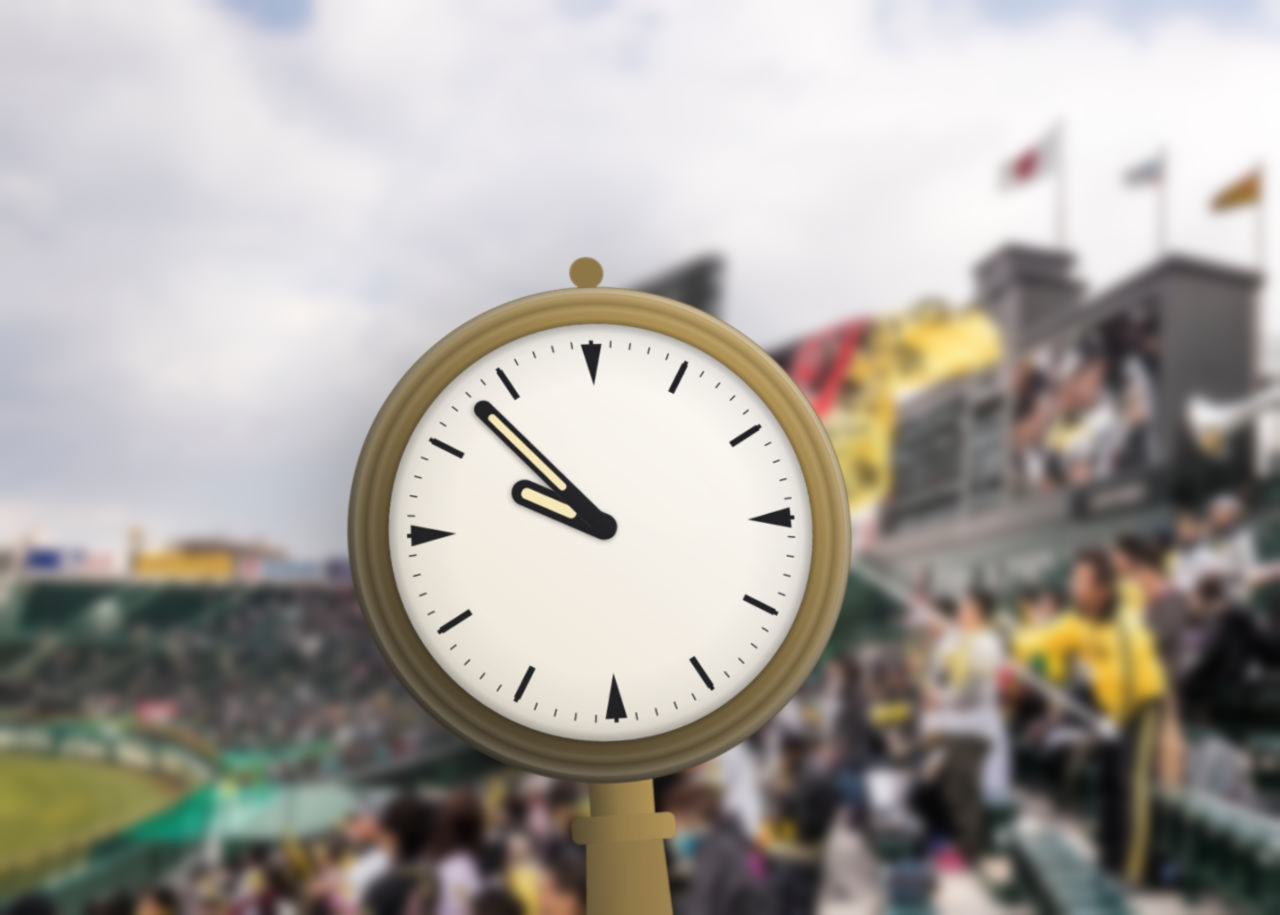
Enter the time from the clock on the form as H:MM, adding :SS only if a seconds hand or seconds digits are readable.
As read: 9:53
